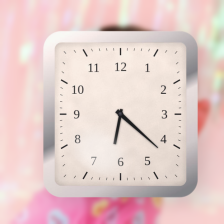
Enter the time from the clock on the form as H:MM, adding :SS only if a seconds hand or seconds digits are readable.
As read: 6:22
